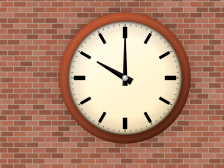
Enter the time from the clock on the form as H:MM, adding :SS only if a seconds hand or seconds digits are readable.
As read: 10:00
